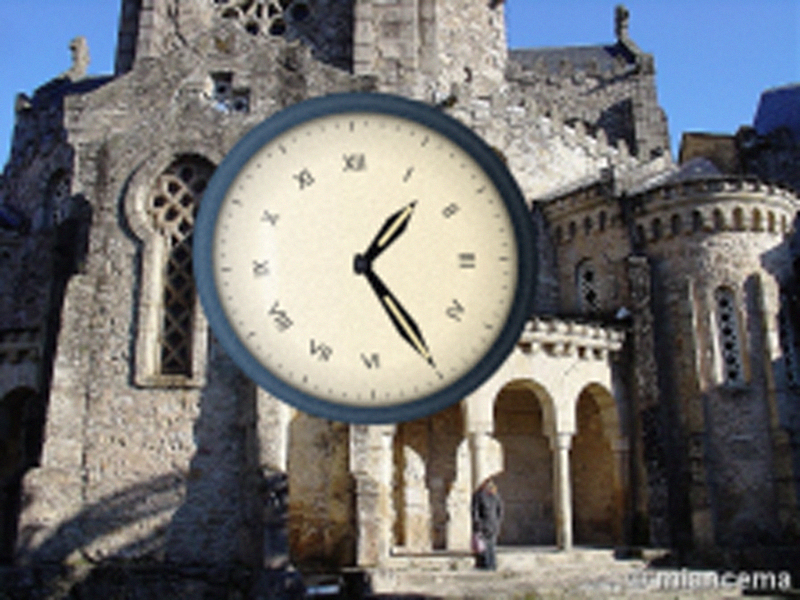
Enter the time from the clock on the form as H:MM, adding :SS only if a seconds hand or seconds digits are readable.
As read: 1:25
